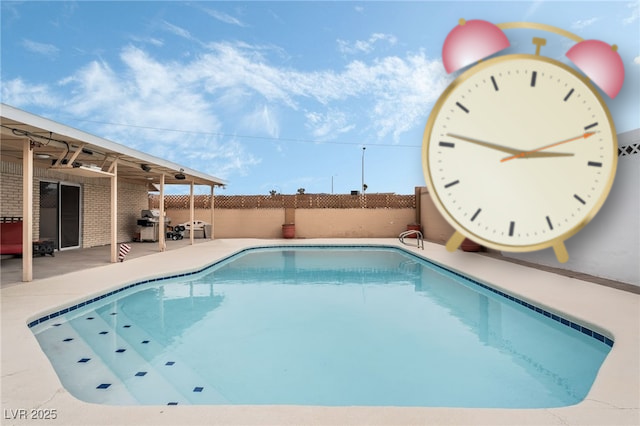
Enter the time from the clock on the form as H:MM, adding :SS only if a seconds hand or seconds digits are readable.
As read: 2:46:11
